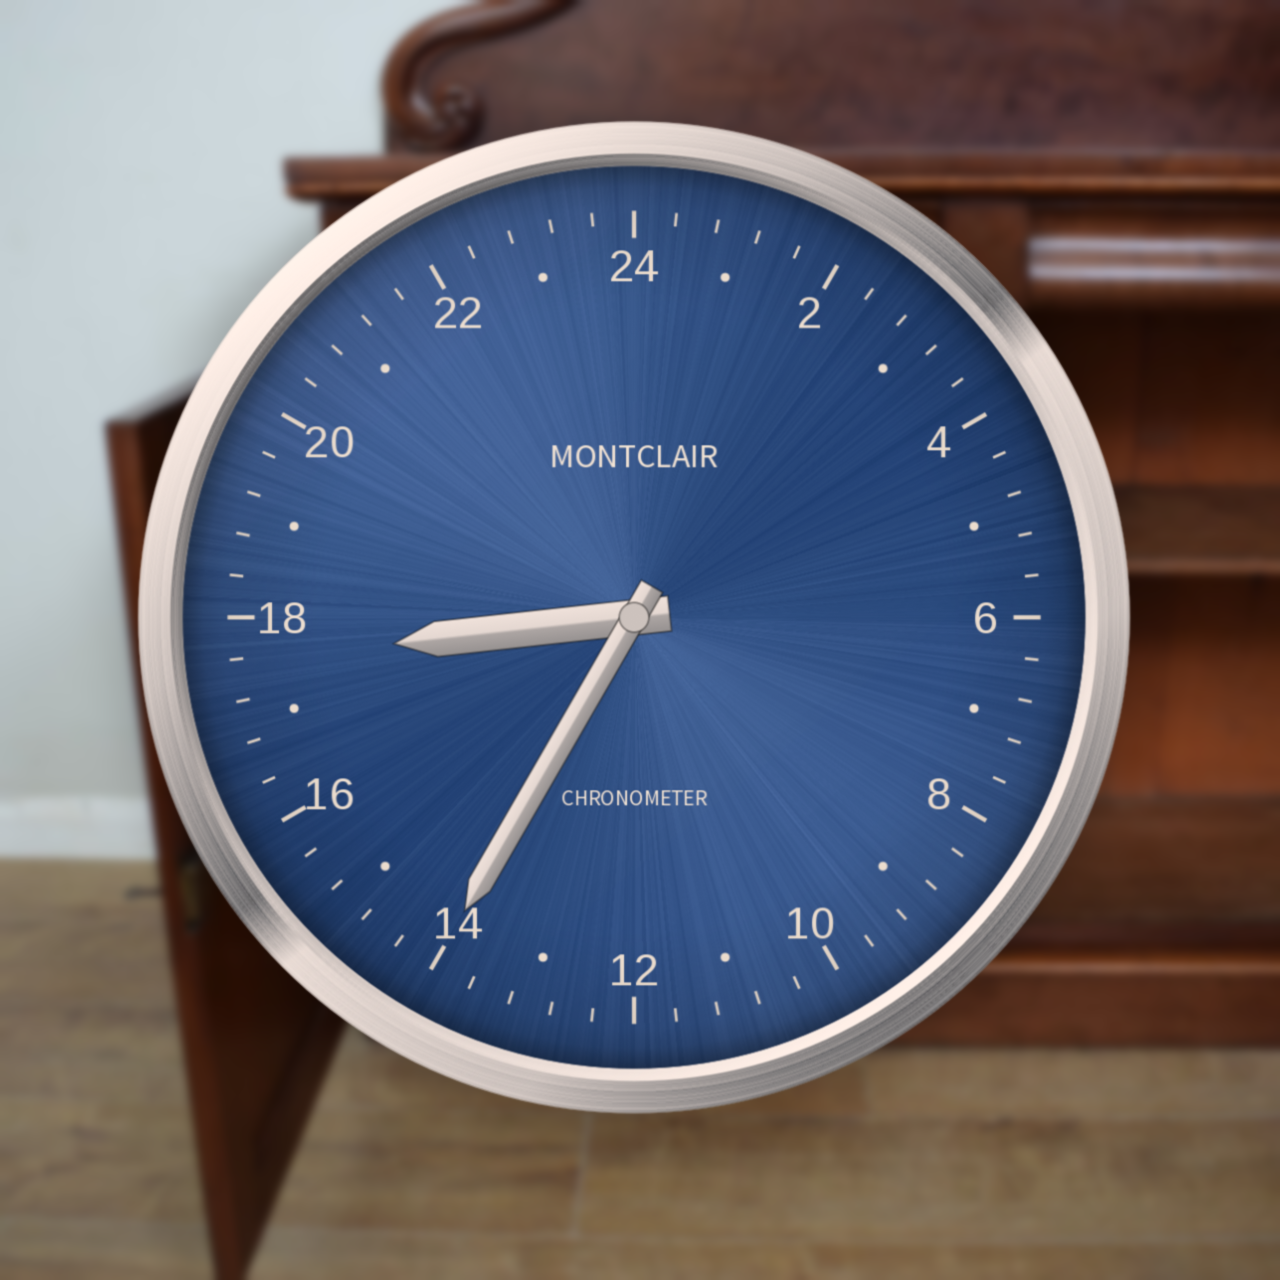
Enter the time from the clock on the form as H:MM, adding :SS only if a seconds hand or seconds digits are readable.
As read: 17:35
